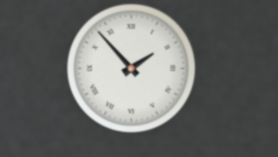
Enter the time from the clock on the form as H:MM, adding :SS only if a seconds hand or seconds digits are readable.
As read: 1:53
